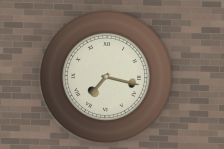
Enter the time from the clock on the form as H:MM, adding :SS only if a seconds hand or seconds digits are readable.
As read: 7:17
